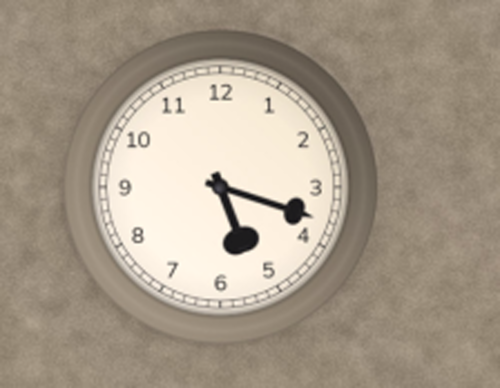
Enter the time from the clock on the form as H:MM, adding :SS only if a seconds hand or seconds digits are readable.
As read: 5:18
